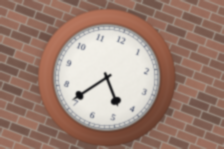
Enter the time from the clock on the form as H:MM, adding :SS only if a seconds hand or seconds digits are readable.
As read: 4:36
